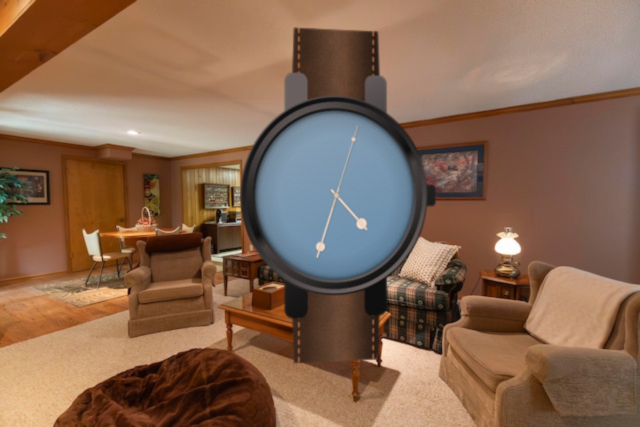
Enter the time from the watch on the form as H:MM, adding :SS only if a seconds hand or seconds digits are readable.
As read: 4:33:03
